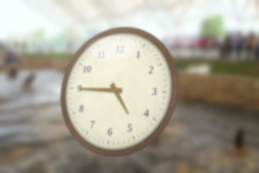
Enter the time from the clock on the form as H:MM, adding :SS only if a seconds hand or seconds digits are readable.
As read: 4:45
